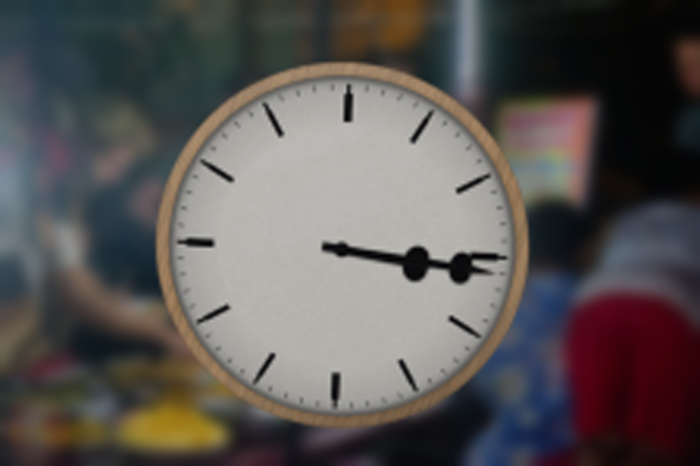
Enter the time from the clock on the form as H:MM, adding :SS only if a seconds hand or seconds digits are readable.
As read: 3:16
